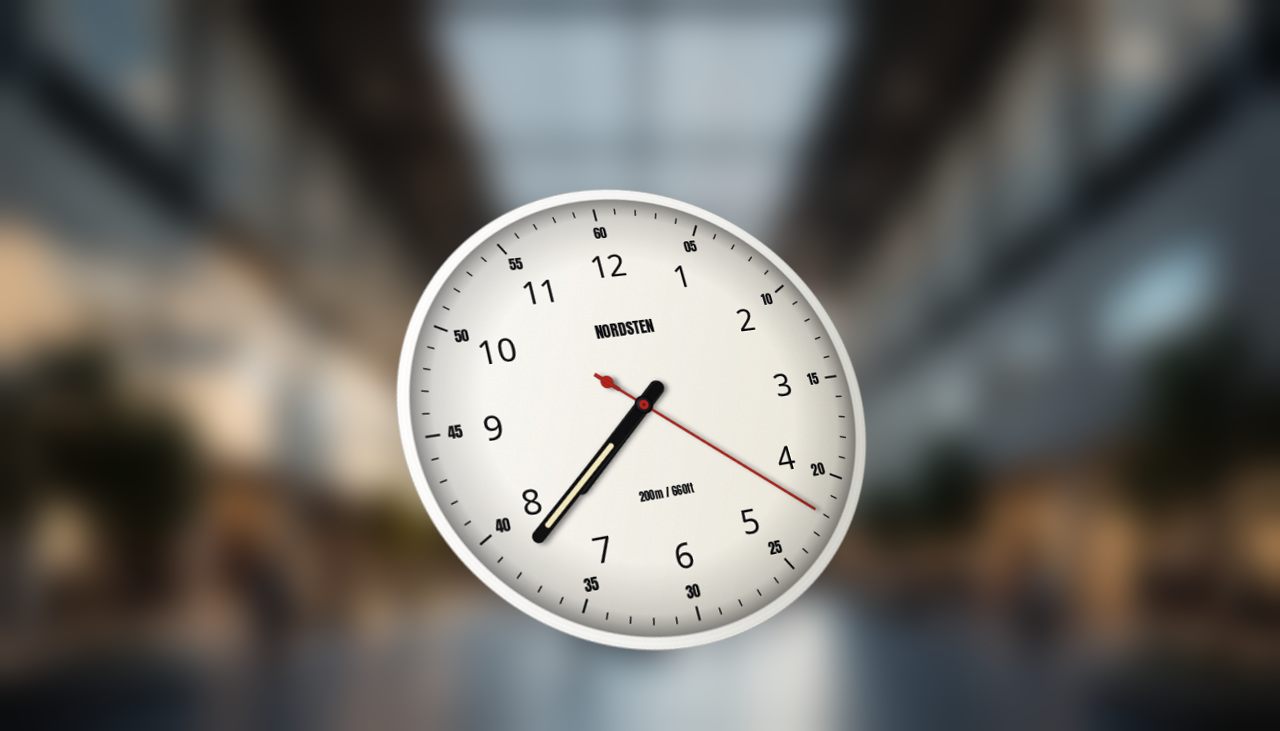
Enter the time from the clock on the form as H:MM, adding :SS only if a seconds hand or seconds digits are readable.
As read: 7:38:22
